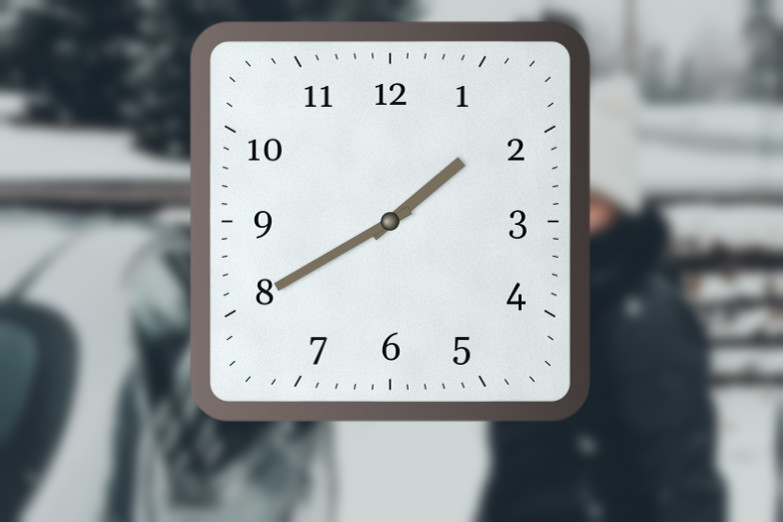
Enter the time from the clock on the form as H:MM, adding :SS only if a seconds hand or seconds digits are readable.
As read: 1:40
